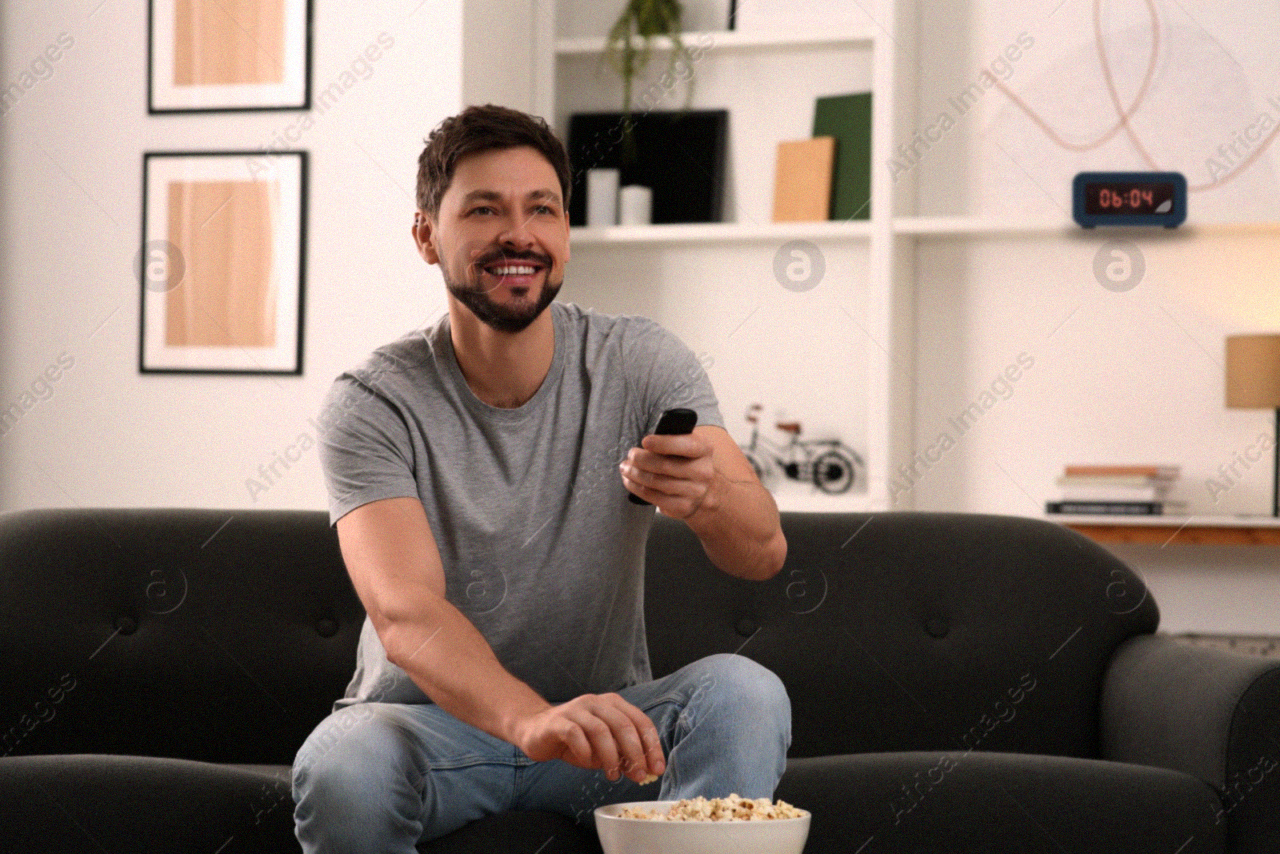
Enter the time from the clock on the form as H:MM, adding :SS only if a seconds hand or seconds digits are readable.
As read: 6:04
